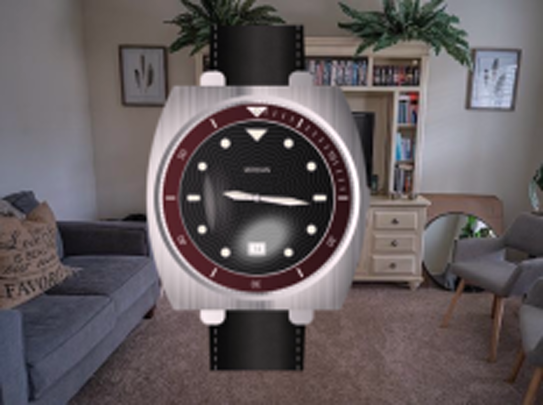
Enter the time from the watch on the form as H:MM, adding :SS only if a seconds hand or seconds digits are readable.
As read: 9:16
